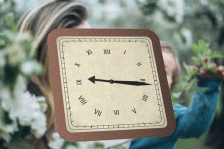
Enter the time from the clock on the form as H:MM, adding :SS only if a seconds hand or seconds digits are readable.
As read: 9:16
